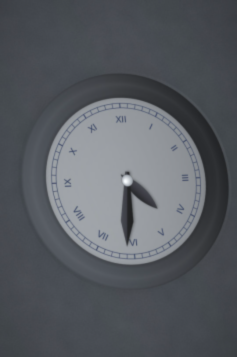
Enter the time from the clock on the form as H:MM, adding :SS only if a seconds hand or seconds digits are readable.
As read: 4:31
